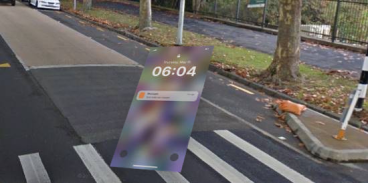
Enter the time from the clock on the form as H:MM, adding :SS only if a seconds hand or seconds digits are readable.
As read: 6:04
